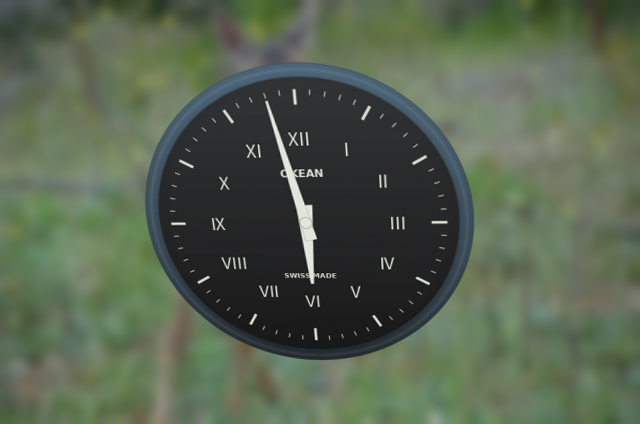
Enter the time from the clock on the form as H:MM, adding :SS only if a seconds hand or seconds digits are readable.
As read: 5:58
